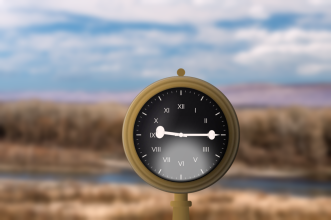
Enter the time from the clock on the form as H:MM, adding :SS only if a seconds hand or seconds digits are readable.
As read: 9:15
